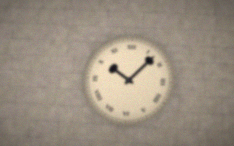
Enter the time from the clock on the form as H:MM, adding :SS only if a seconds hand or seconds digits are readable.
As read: 10:07
